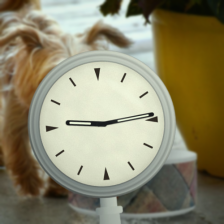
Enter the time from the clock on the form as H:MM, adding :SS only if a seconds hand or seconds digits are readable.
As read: 9:14
